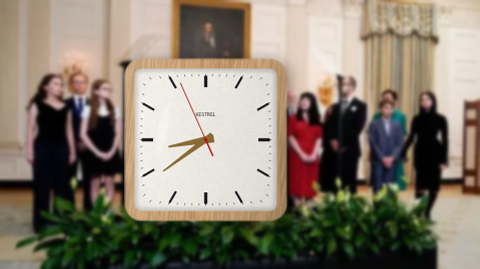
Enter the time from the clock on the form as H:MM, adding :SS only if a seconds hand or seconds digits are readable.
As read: 8:38:56
